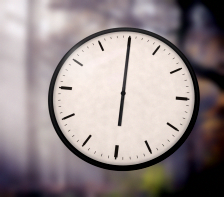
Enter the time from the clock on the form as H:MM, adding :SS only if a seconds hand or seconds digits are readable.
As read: 6:00
